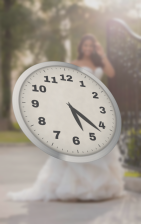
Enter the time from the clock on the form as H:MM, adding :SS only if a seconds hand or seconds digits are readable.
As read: 5:22
